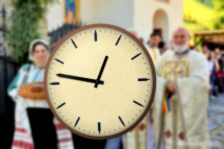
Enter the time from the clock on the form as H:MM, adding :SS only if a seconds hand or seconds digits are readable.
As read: 12:47
